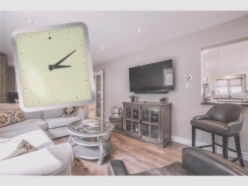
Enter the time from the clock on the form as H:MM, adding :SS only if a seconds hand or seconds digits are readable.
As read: 3:10
